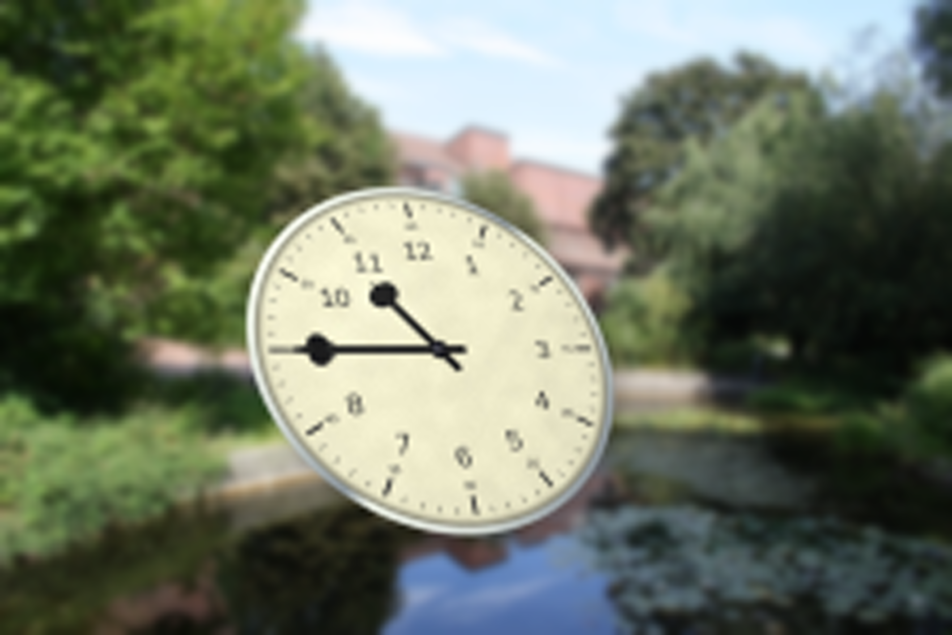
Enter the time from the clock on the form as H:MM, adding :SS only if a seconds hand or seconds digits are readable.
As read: 10:45
